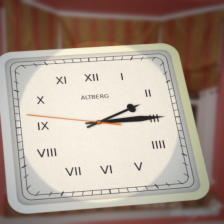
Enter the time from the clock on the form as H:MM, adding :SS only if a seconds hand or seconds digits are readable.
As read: 2:14:47
